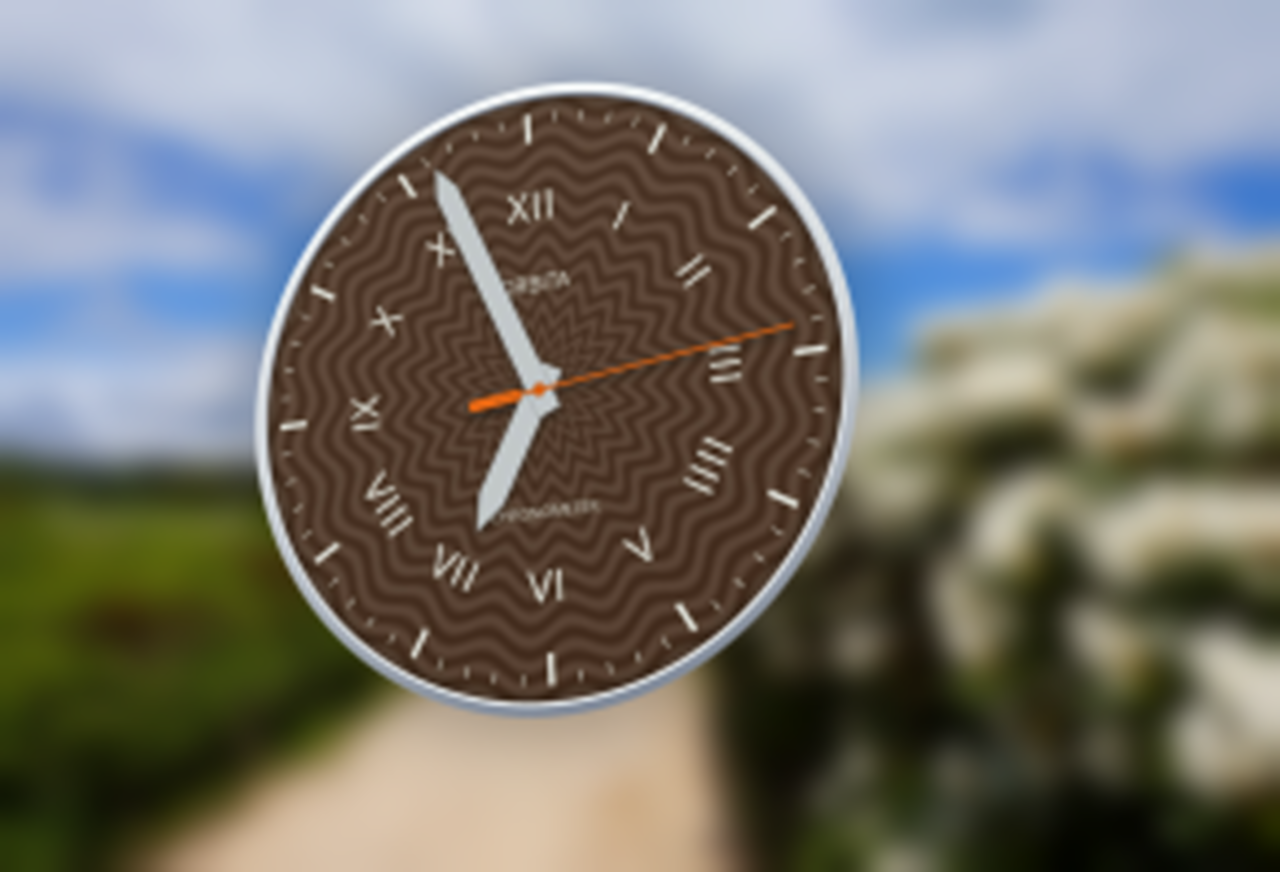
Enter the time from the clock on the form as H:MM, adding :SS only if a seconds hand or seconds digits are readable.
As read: 6:56:14
